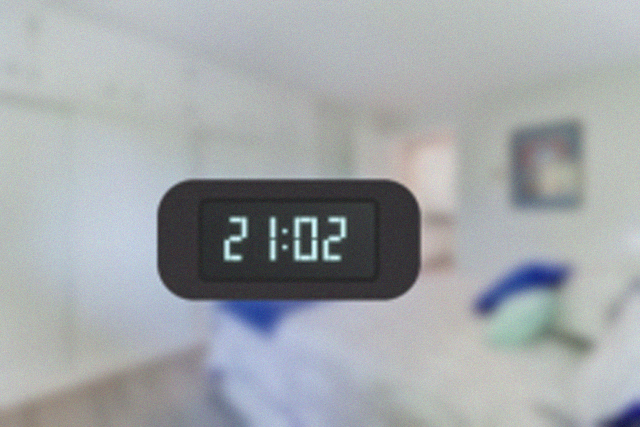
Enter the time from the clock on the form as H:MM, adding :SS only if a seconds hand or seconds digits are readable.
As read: 21:02
